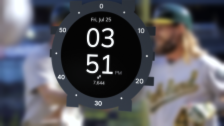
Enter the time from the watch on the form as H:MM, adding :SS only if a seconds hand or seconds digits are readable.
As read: 3:51
